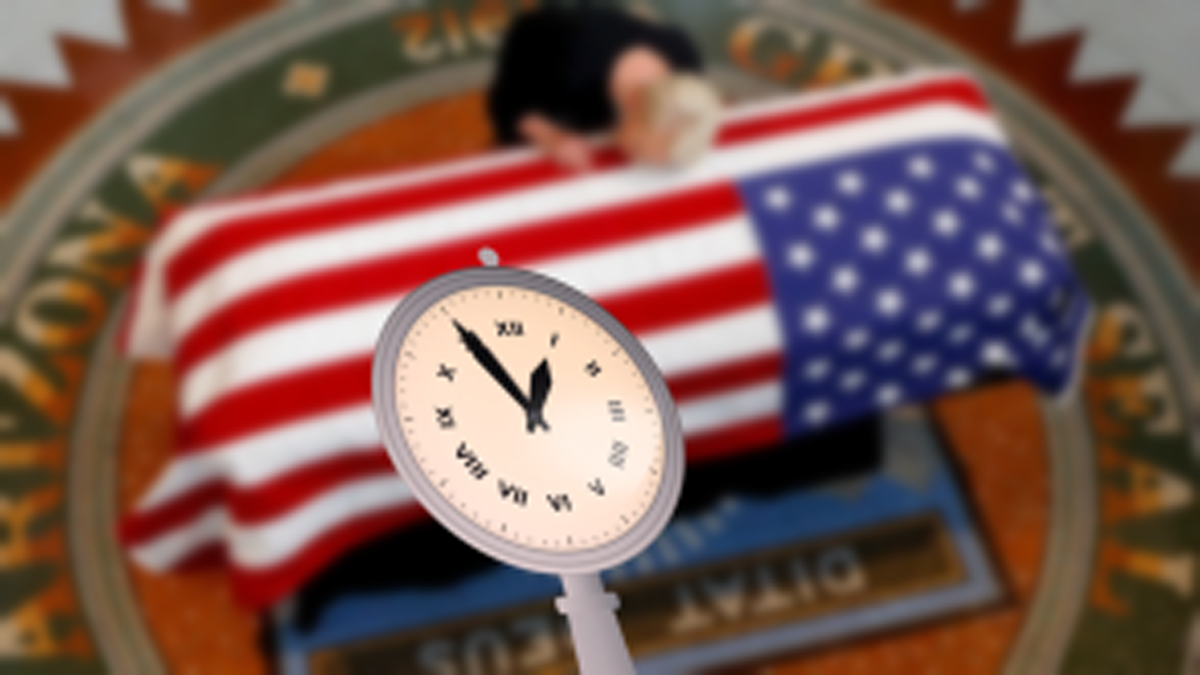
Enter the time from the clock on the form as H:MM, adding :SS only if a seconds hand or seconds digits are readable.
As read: 12:55
